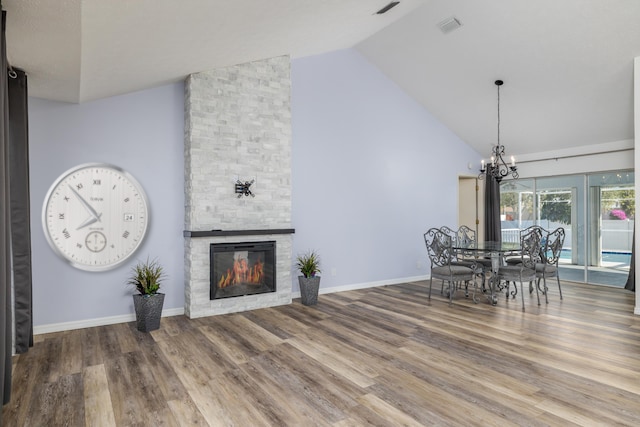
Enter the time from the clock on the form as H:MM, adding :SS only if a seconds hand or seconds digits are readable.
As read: 7:53
